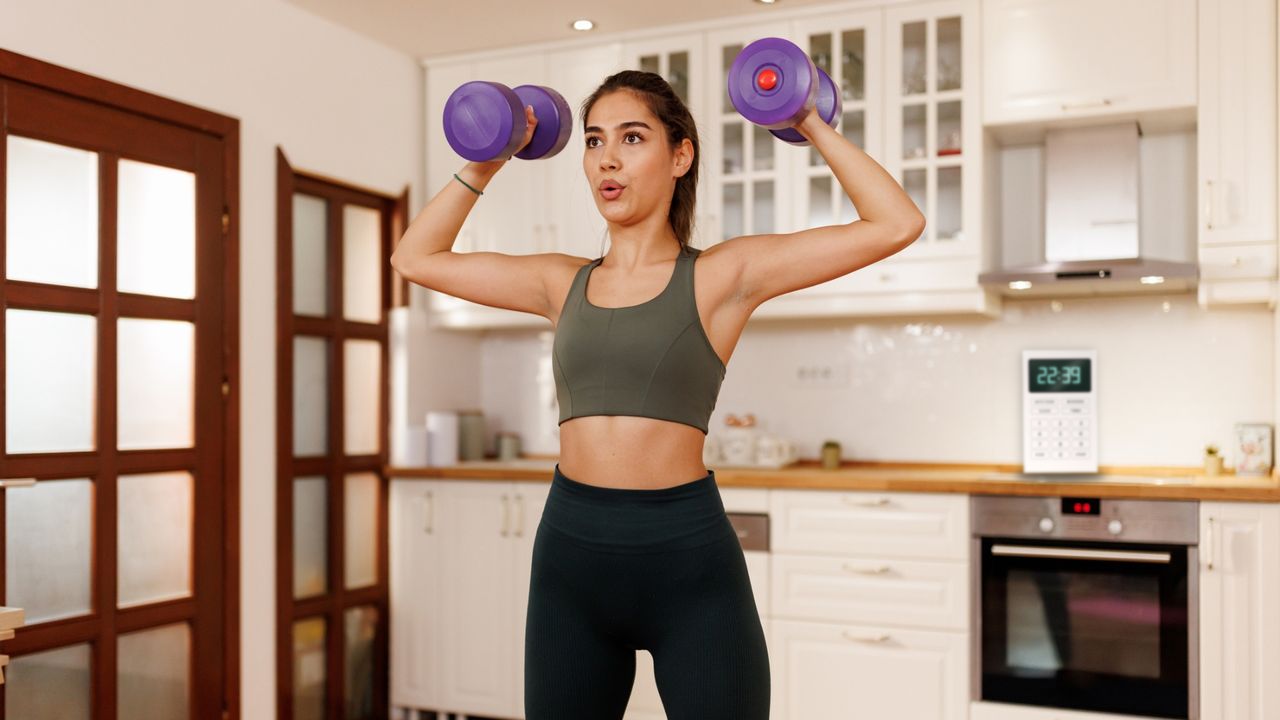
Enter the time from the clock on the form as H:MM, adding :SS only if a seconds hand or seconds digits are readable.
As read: 22:39
